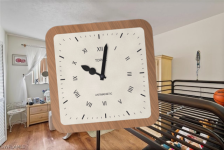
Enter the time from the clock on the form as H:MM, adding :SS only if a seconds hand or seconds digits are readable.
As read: 10:02
